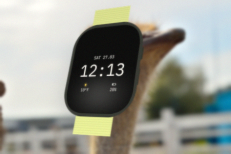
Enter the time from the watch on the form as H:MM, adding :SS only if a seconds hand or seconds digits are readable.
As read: 12:13
